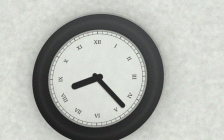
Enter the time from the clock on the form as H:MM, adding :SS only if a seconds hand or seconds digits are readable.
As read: 8:23
